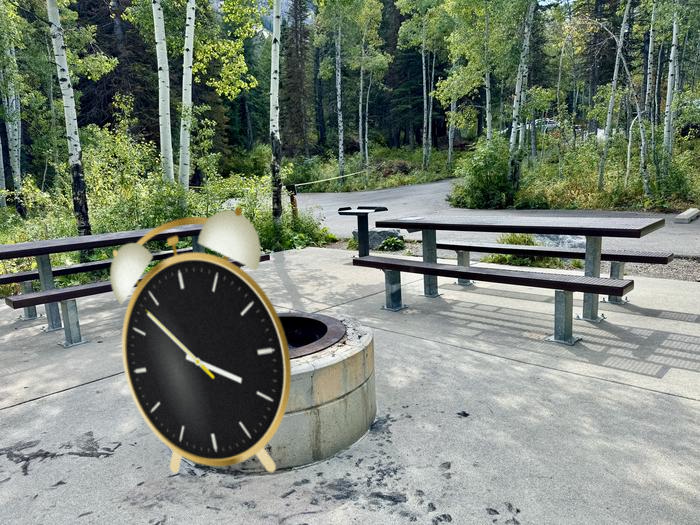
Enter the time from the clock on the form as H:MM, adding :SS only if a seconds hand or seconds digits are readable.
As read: 3:52:53
